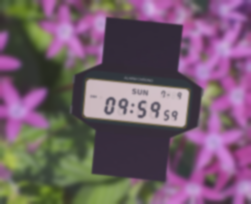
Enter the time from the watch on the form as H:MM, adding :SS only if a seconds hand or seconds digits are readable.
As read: 9:59:59
